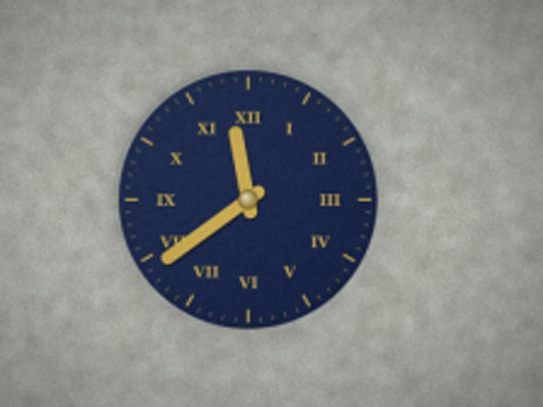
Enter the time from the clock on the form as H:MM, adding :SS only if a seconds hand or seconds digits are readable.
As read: 11:39
